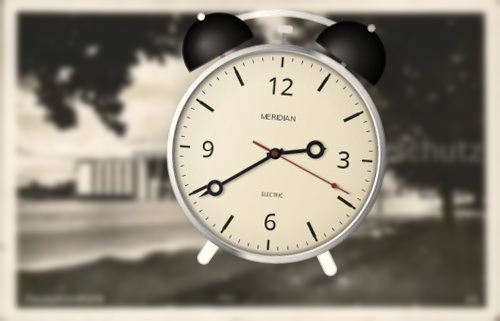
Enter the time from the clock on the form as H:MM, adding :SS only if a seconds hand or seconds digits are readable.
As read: 2:39:19
